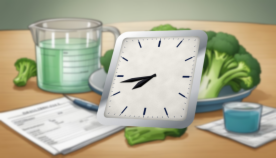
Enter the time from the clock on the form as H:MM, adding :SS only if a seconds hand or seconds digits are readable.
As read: 7:43
